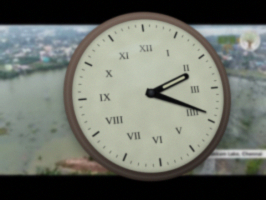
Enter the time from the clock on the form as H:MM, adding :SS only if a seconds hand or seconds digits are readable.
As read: 2:19
